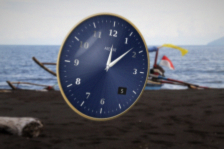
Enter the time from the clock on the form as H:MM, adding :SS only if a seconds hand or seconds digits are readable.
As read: 12:08
